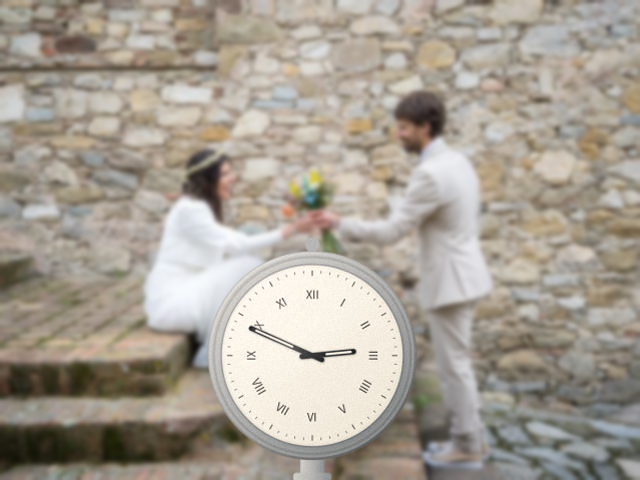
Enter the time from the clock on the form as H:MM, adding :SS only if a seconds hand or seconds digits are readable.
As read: 2:49
